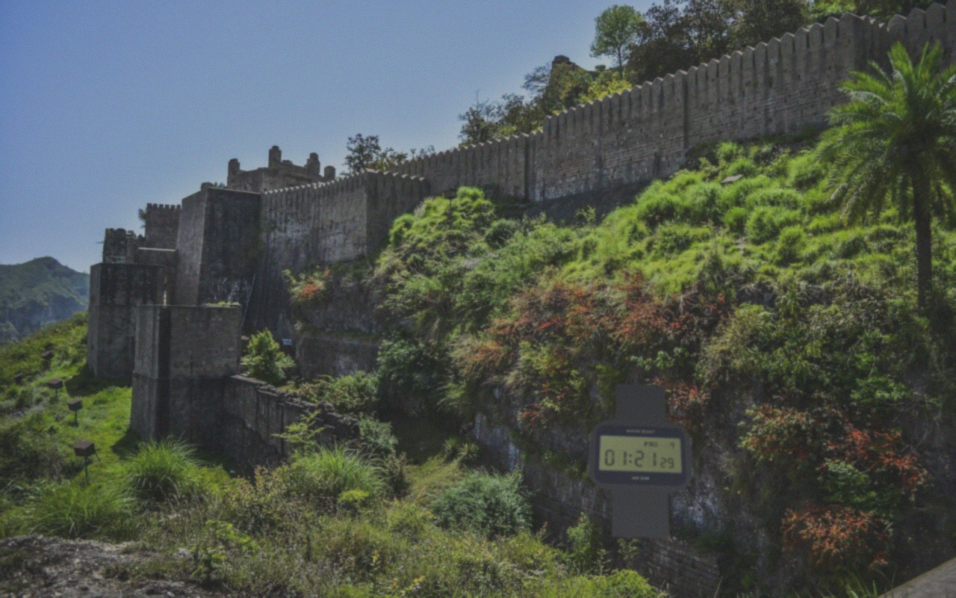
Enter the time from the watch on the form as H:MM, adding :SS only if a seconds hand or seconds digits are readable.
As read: 1:21:29
